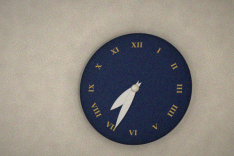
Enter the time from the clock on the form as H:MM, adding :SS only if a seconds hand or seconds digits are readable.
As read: 7:34
